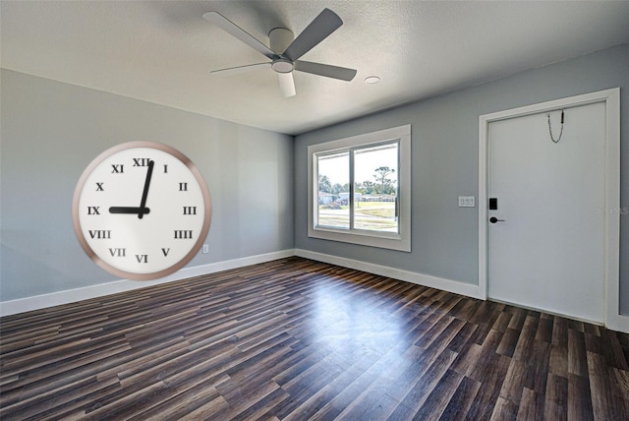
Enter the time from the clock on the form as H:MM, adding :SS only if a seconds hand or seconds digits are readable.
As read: 9:02
